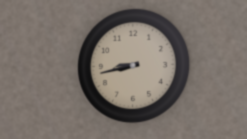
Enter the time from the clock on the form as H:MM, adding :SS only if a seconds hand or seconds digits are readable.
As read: 8:43
